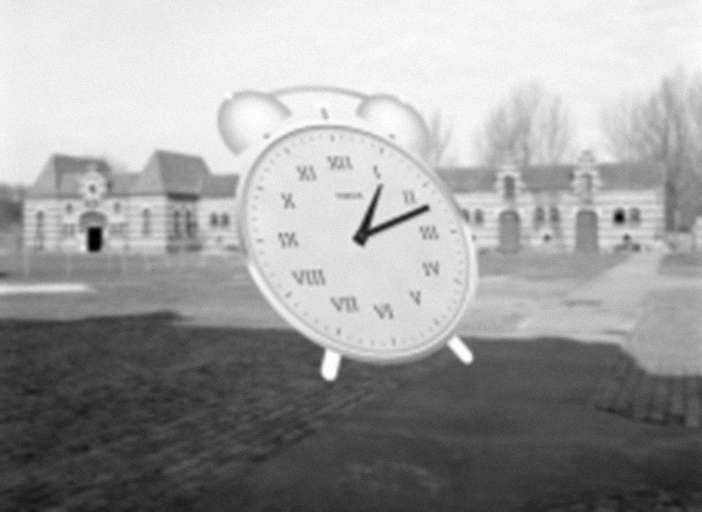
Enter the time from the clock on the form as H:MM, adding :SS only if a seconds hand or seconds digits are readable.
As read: 1:12
